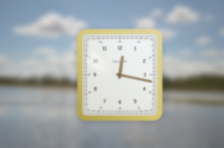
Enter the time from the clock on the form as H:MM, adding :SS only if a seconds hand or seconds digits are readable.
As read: 12:17
